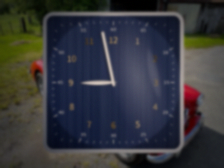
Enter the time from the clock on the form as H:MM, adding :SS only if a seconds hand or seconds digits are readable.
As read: 8:58
